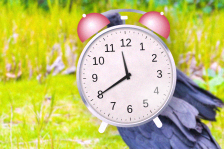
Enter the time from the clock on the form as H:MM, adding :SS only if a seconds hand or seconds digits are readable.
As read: 11:40
